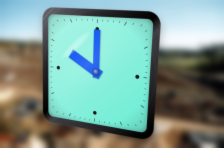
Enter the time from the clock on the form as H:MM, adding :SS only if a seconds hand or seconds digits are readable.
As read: 10:00
